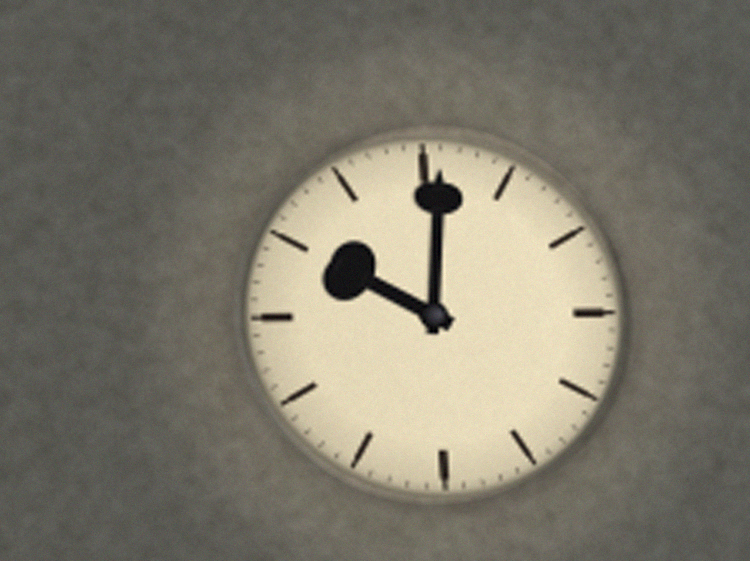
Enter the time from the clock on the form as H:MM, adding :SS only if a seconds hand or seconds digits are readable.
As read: 10:01
